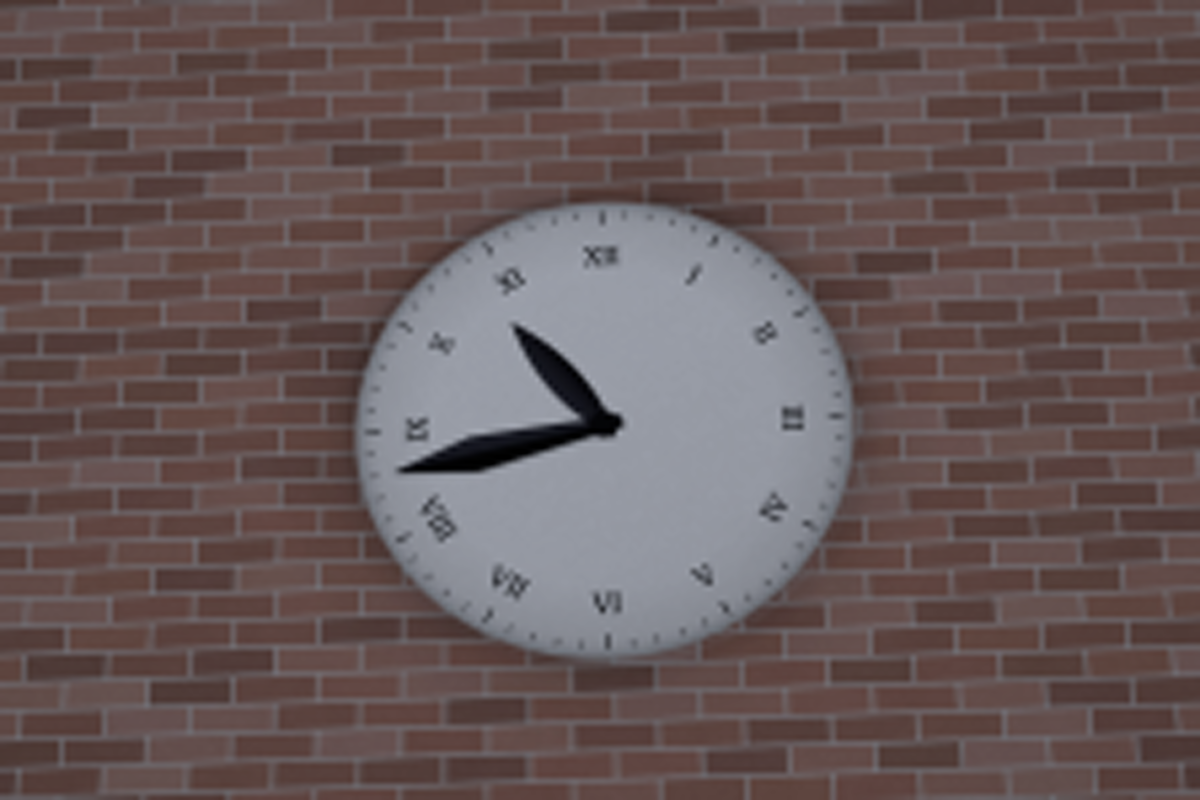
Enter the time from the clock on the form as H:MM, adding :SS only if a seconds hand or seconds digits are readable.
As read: 10:43
